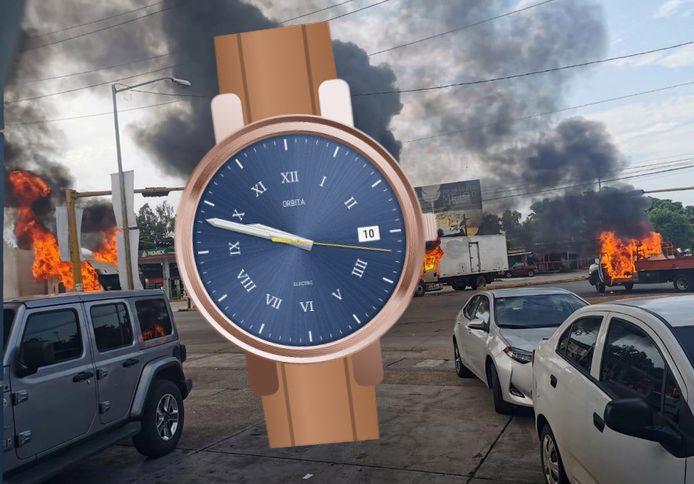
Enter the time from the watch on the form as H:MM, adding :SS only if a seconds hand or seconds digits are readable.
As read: 9:48:17
